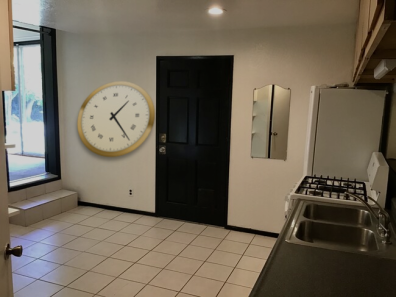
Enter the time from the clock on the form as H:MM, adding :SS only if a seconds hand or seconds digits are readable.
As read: 1:24
